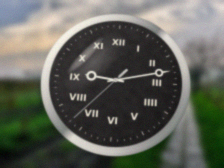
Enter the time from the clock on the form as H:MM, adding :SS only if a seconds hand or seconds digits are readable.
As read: 9:12:37
